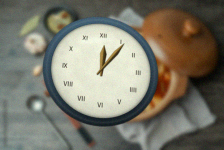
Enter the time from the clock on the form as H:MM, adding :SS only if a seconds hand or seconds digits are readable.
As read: 12:06
